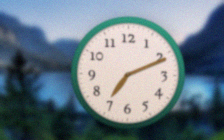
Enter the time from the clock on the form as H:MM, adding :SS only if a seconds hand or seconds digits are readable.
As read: 7:11
